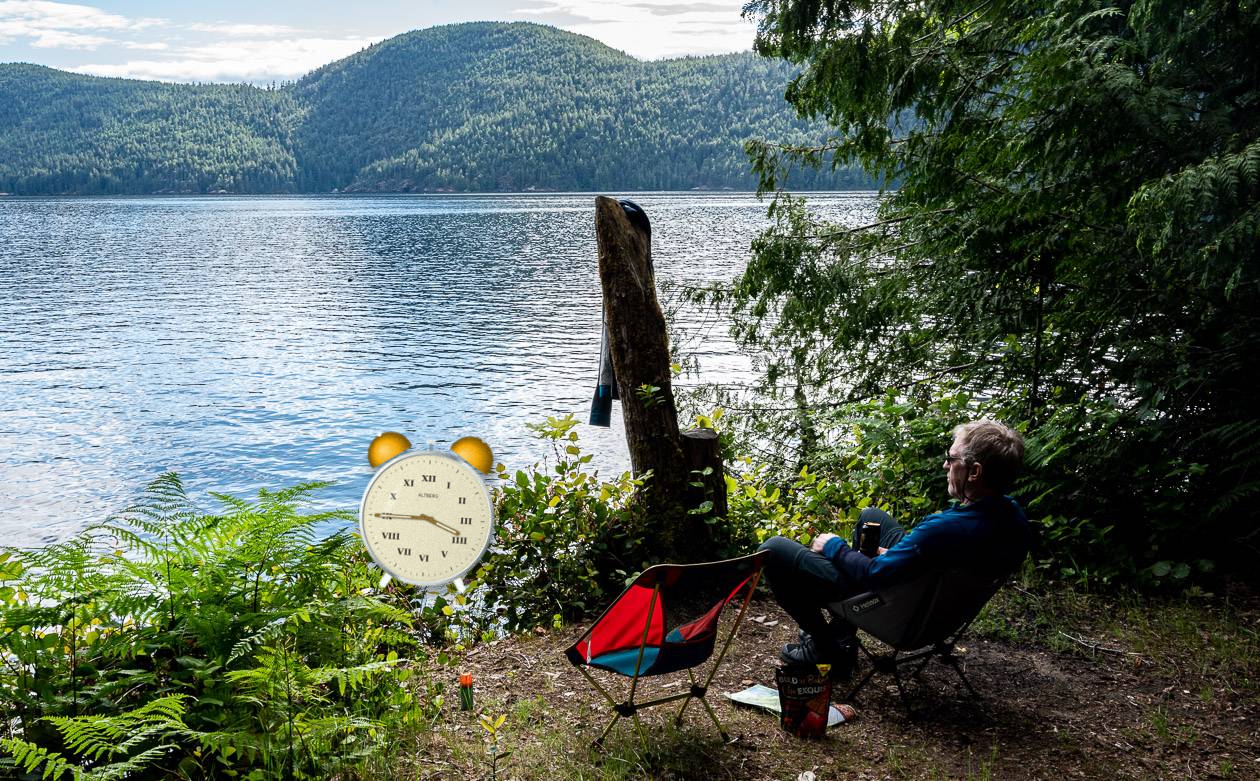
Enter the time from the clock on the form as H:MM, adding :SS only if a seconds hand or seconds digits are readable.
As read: 3:45
